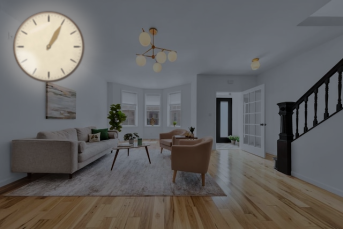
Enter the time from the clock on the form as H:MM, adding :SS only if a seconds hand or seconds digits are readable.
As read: 1:05
